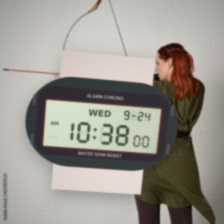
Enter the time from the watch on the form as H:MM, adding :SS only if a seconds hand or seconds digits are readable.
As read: 10:38:00
